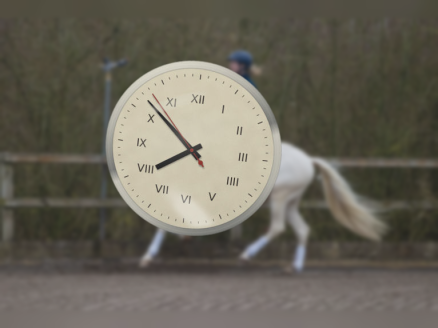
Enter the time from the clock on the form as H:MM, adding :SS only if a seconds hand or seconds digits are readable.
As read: 7:51:53
